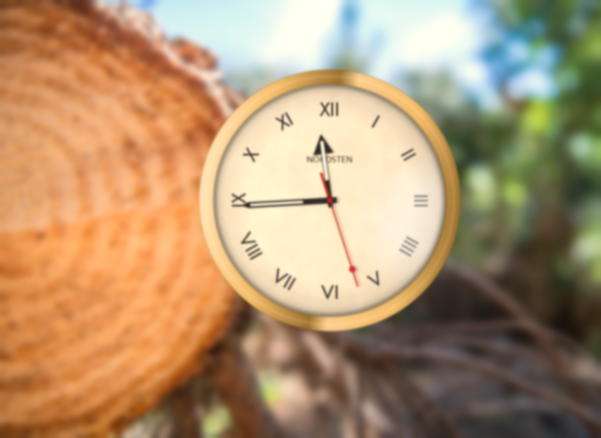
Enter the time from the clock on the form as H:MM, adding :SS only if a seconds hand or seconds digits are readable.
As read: 11:44:27
